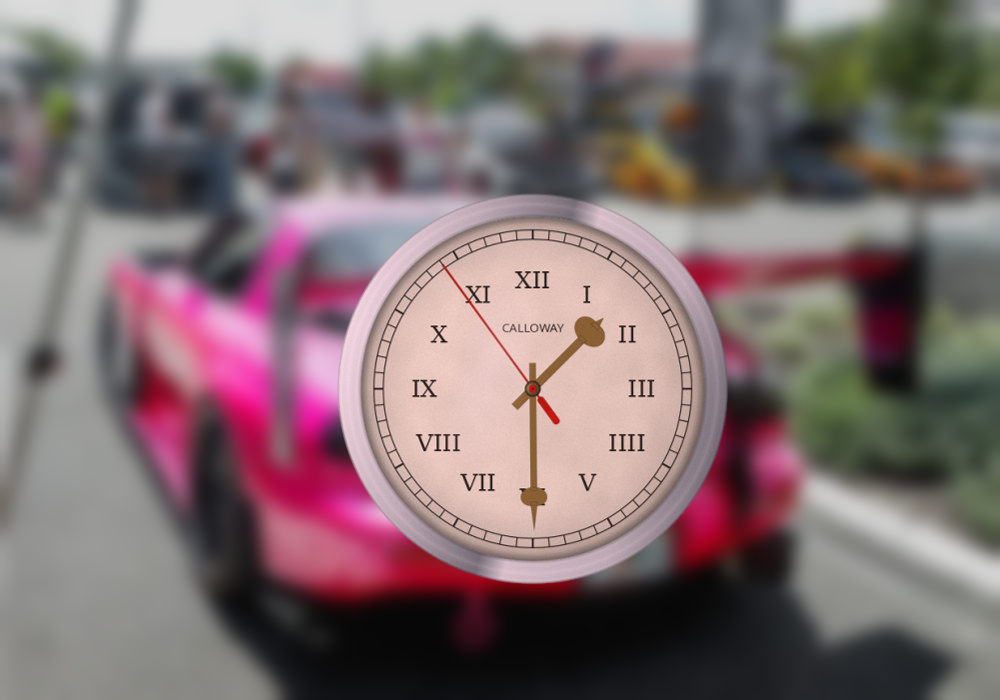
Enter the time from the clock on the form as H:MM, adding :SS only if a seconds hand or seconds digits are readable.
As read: 1:29:54
